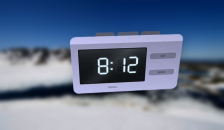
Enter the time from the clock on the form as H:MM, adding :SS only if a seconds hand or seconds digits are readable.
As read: 8:12
